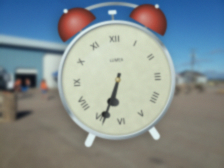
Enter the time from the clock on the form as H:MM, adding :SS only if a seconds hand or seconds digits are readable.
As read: 6:34
